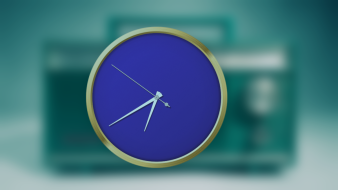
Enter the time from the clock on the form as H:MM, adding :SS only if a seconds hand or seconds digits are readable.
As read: 6:39:51
